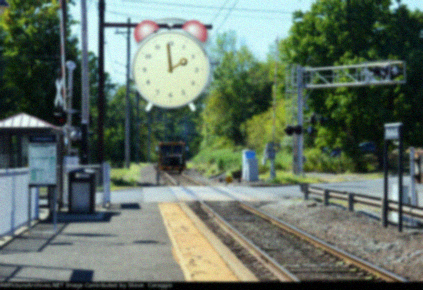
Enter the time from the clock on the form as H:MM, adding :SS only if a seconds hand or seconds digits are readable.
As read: 1:59
